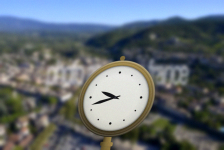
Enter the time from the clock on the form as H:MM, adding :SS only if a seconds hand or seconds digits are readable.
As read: 9:42
